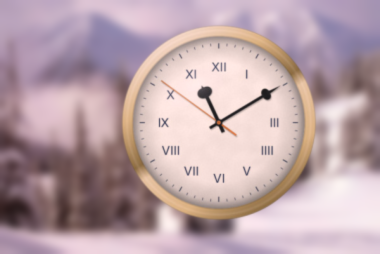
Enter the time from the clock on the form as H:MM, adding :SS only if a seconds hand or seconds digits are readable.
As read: 11:09:51
